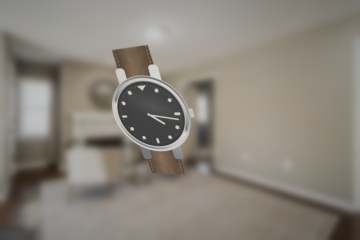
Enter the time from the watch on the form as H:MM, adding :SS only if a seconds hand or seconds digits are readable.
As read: 4:17
